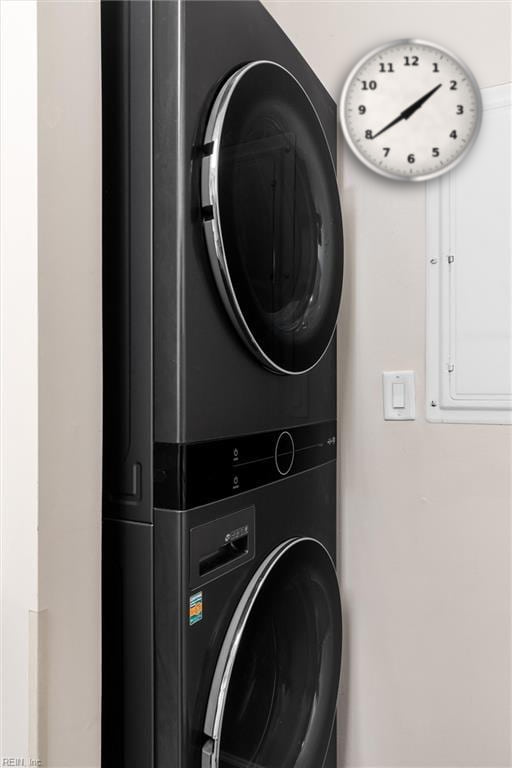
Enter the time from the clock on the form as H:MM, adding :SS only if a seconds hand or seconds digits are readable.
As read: 1:39
